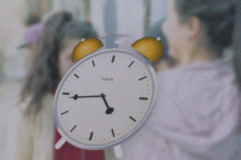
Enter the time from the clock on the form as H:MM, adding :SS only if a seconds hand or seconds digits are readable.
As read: 4:44
